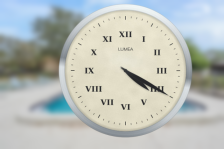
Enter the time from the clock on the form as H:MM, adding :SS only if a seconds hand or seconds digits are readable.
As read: 4:20
